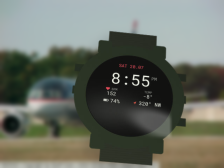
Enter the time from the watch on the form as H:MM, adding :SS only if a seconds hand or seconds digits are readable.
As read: 8:55
